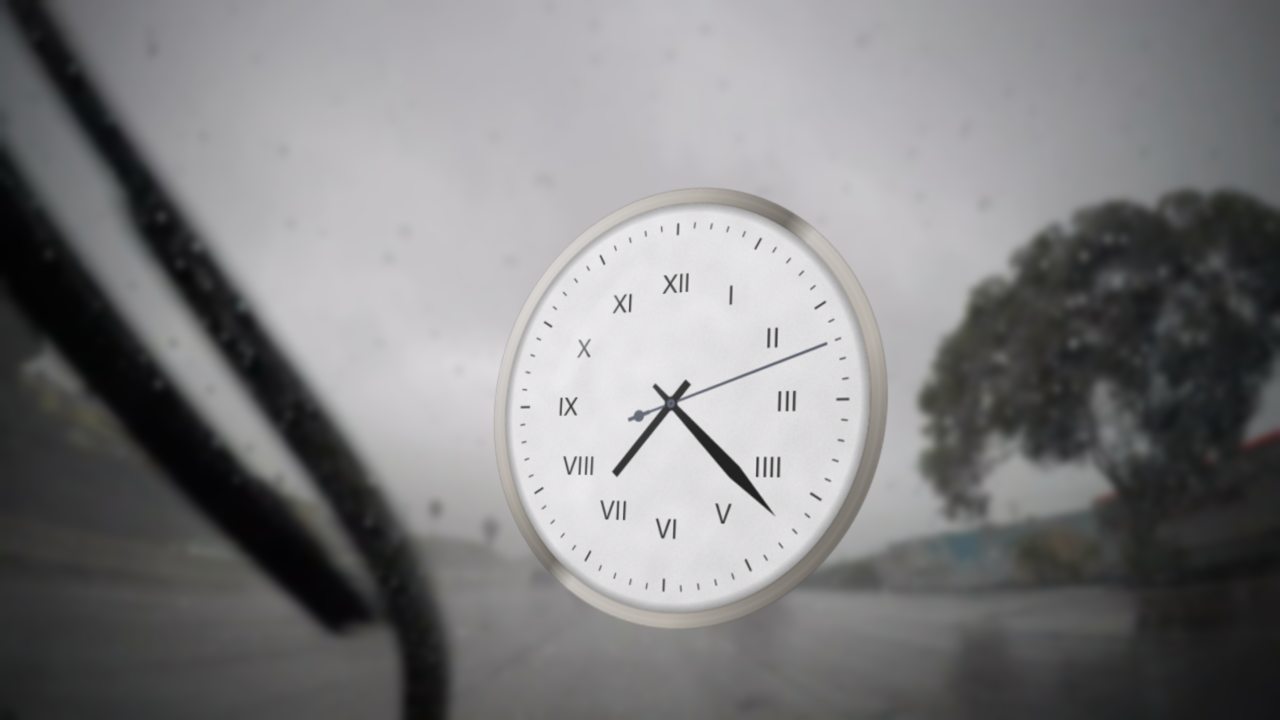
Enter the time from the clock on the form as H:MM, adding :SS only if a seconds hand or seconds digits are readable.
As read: 7:22:12
